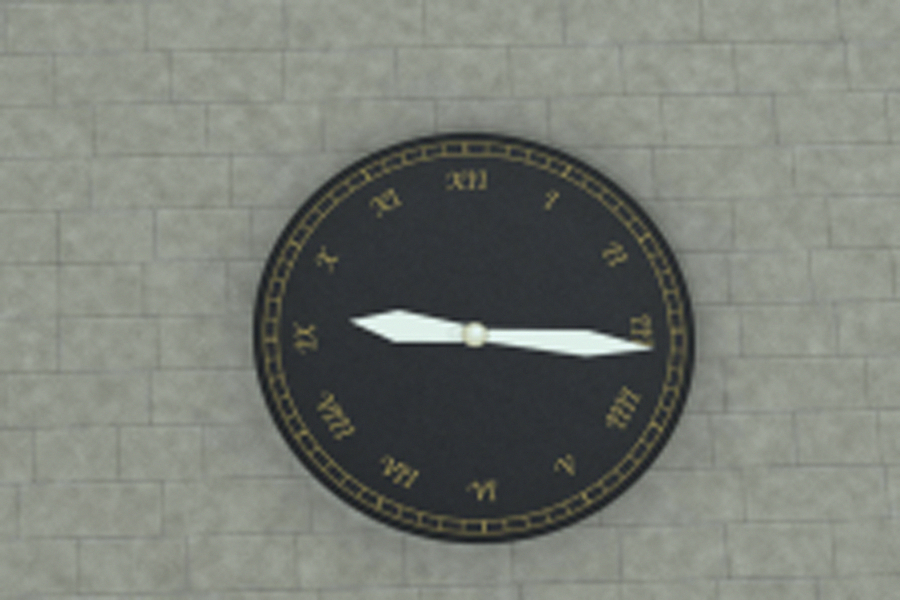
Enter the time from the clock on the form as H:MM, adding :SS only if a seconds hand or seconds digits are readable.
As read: 9:16
